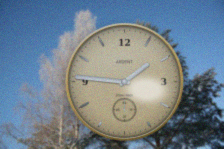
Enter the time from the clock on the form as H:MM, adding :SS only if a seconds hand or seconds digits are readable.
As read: 1:46
